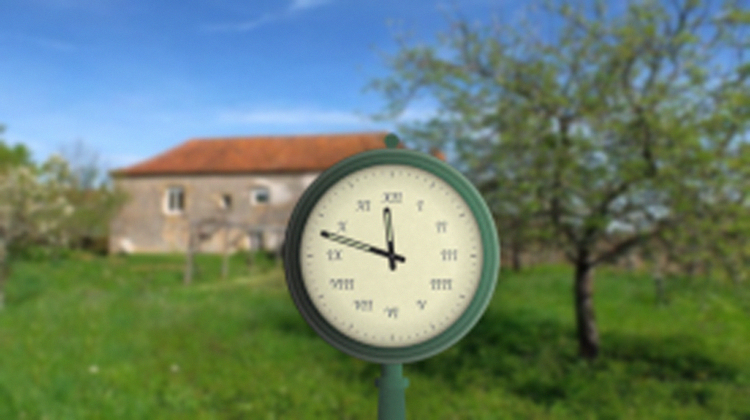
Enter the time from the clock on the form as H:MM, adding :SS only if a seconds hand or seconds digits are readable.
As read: 11:48
